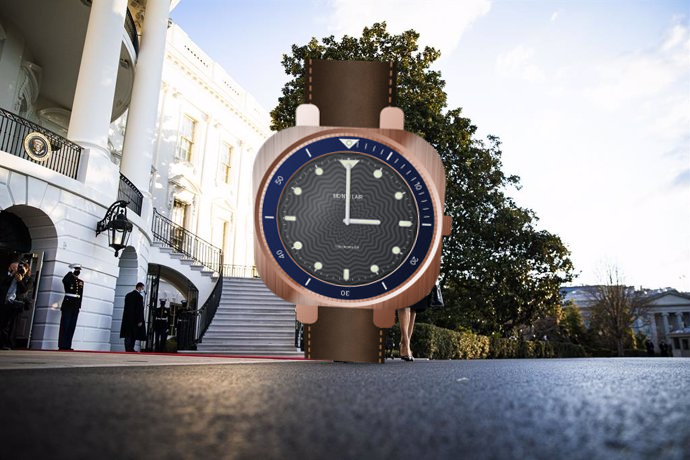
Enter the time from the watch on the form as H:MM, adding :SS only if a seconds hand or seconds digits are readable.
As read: 3:00
